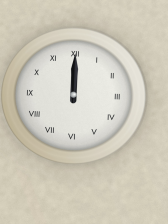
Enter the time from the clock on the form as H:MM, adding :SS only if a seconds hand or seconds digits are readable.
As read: 12:00
